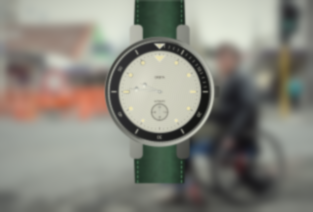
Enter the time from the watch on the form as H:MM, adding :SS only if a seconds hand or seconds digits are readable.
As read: 9:46
